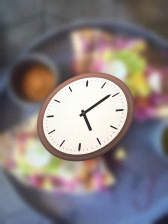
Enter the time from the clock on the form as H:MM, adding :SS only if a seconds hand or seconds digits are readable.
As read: 5:09
